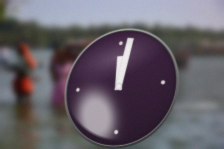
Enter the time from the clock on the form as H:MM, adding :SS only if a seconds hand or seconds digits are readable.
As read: 12:02
